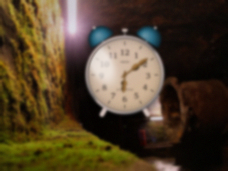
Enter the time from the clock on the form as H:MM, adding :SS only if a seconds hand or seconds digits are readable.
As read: 6:09
